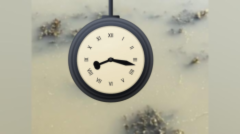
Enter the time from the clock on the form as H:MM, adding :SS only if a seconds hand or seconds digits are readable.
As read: 8:17
